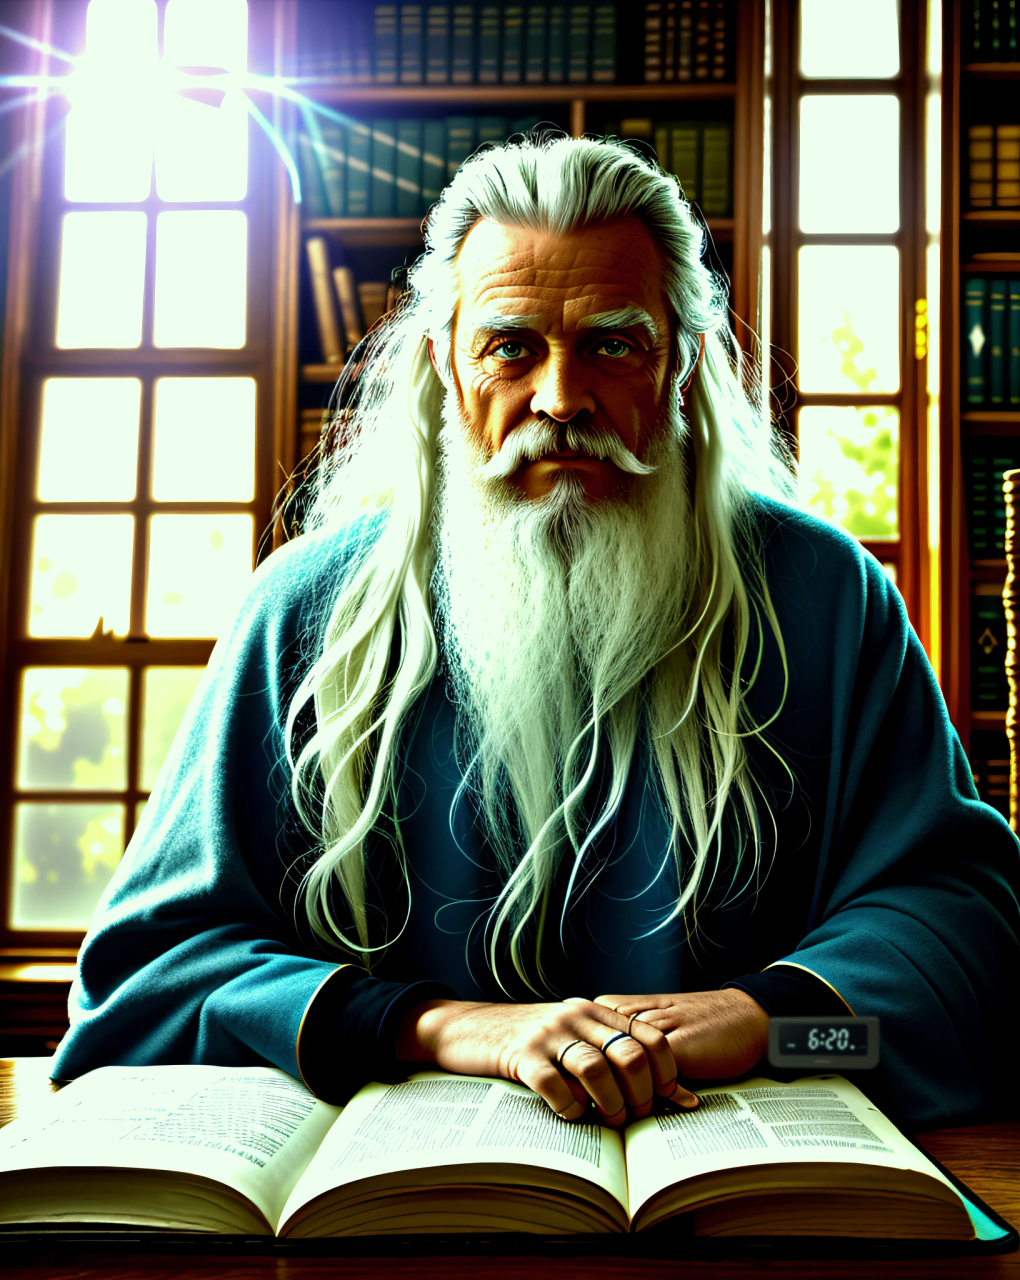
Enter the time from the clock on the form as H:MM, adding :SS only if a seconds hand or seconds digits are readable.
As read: 6:20
